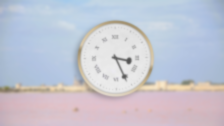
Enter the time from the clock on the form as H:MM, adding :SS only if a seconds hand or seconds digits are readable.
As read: 3:26
